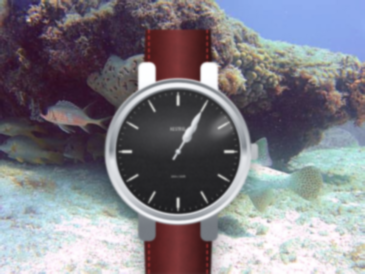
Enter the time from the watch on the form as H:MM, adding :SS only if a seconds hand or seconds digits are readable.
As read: 1:05
